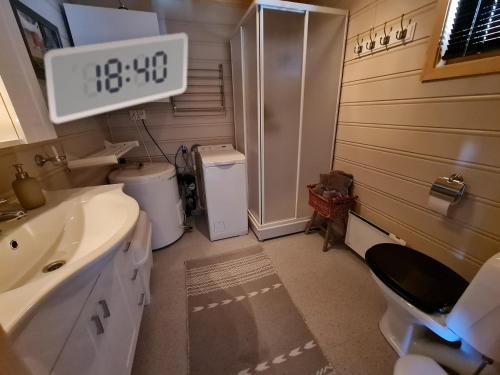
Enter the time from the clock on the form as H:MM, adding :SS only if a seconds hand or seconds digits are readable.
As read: 18:40
